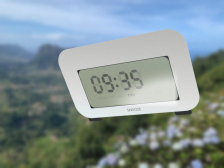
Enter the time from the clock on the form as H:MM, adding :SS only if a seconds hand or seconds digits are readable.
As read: 9:35
